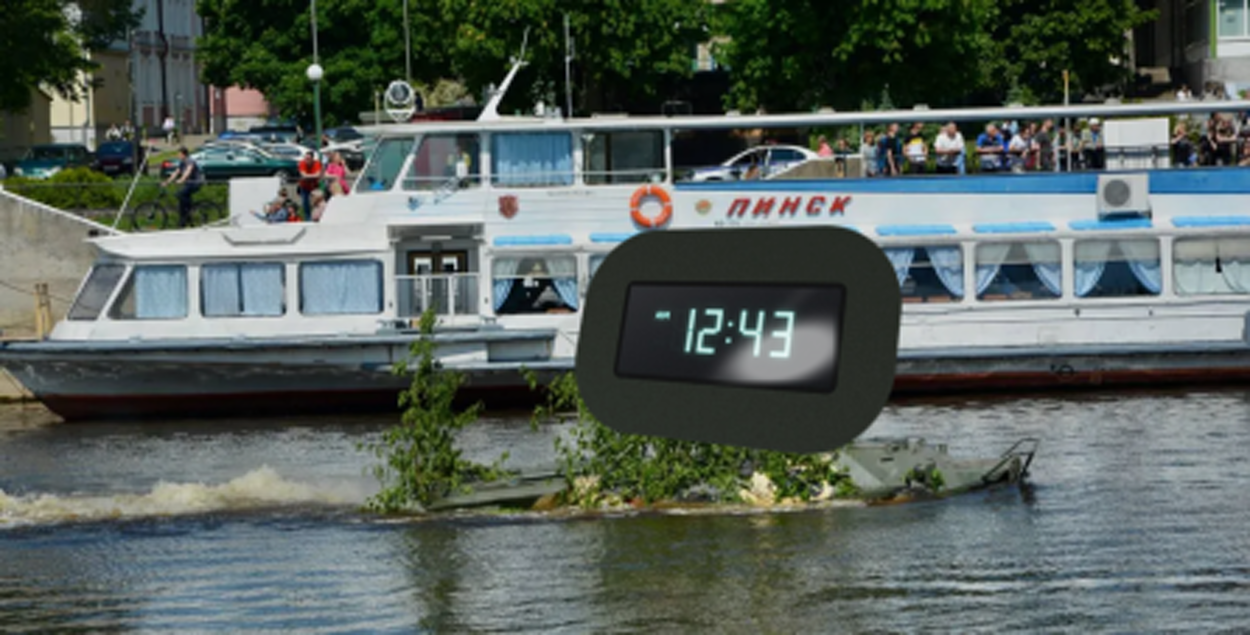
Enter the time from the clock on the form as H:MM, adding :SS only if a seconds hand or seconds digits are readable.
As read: 12:43
